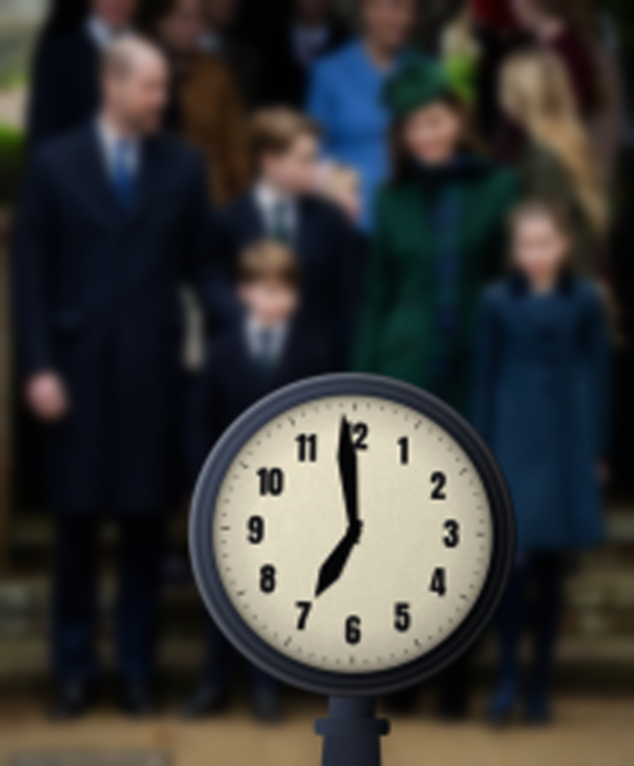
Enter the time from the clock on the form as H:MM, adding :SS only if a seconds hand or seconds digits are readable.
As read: 6:59
